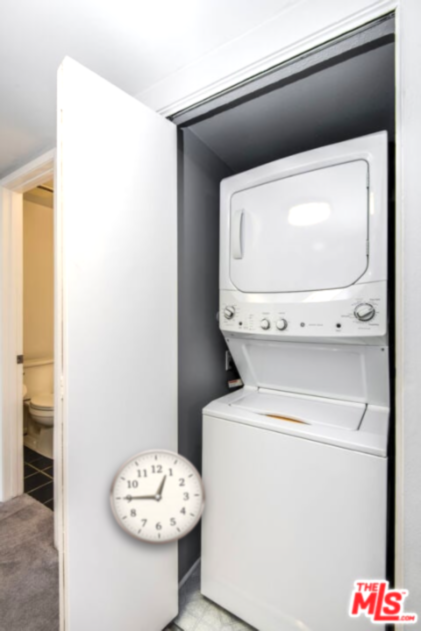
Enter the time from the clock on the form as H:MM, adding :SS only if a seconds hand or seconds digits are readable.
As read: 12:45
